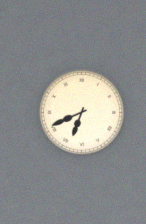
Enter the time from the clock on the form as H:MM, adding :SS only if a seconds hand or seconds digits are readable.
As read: 6:41
